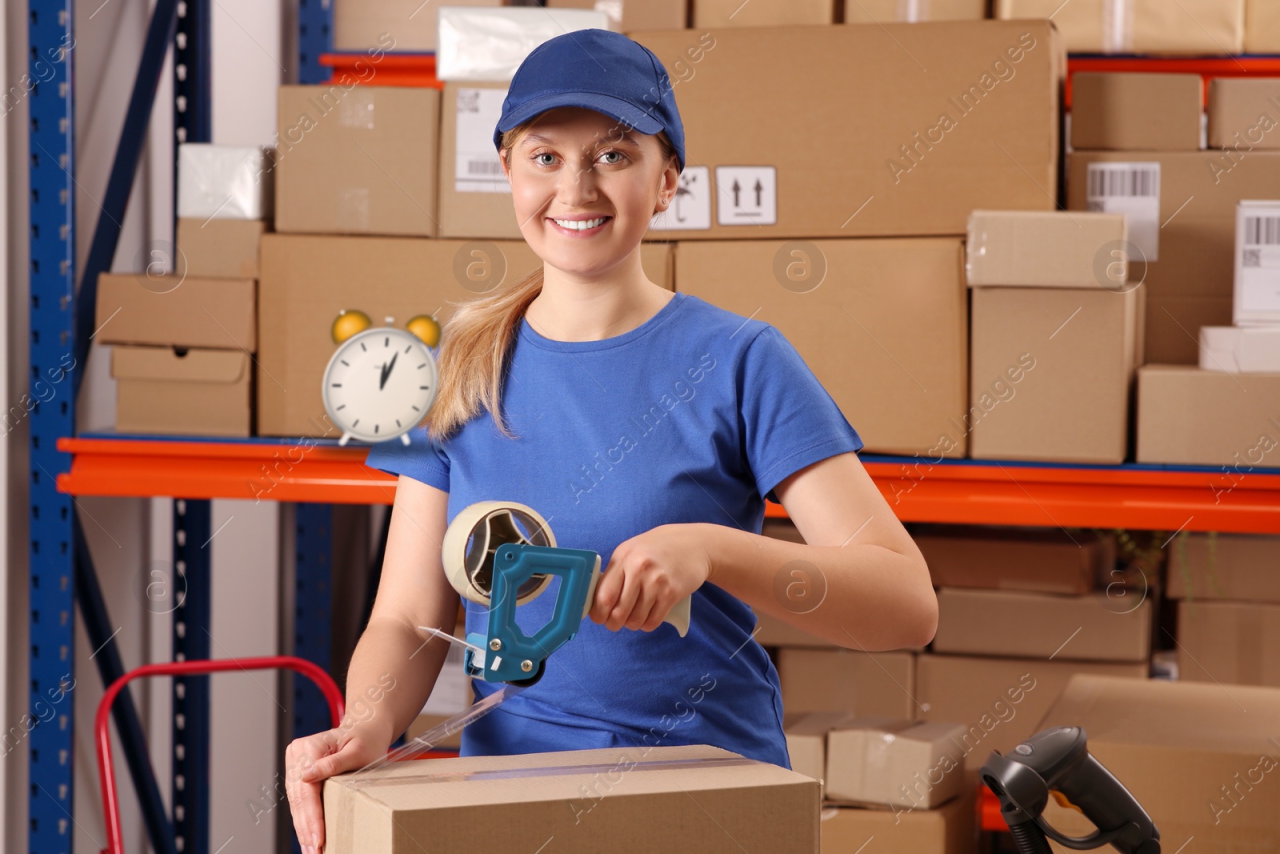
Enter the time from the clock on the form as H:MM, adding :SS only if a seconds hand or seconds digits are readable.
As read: 12:03
